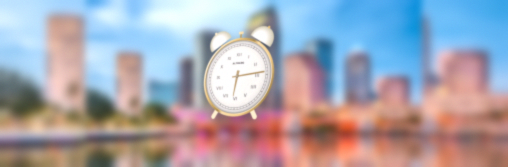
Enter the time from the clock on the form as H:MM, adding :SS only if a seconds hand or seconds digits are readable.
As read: 6:14
